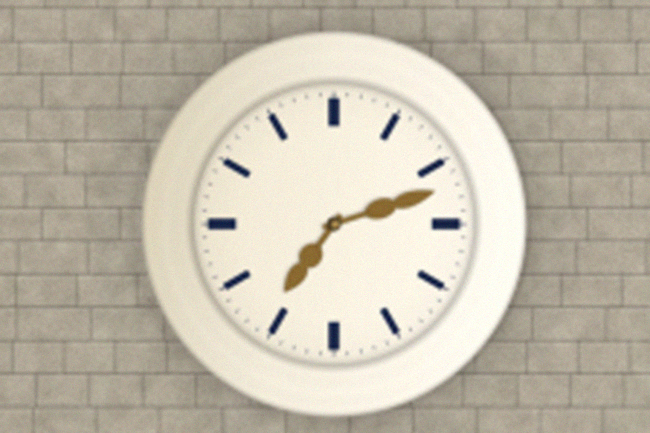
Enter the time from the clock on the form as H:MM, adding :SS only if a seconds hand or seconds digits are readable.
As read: 7:12
